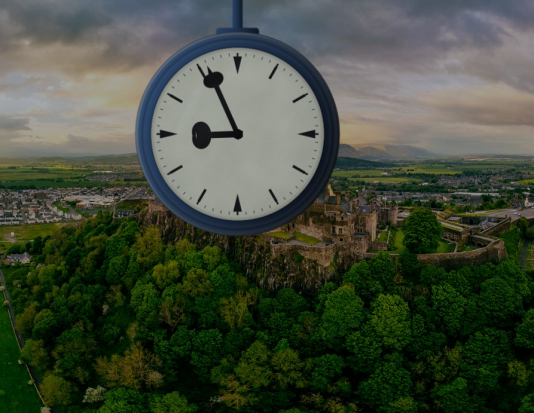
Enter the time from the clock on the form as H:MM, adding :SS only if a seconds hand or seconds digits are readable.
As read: 8:56
